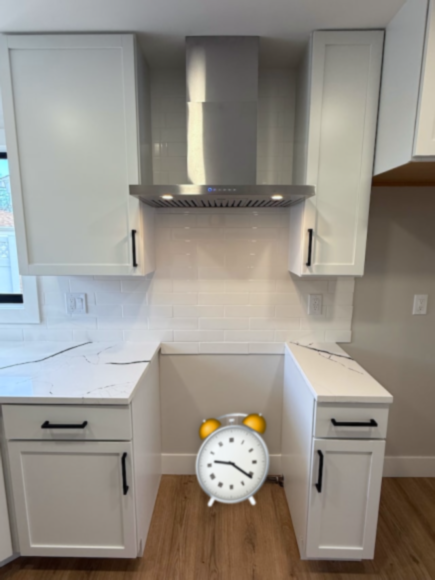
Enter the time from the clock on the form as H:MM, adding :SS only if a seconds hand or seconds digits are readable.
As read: 9:21
